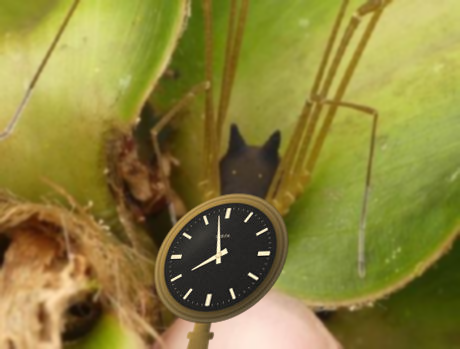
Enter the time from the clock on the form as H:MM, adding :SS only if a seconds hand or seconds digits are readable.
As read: 7:58
